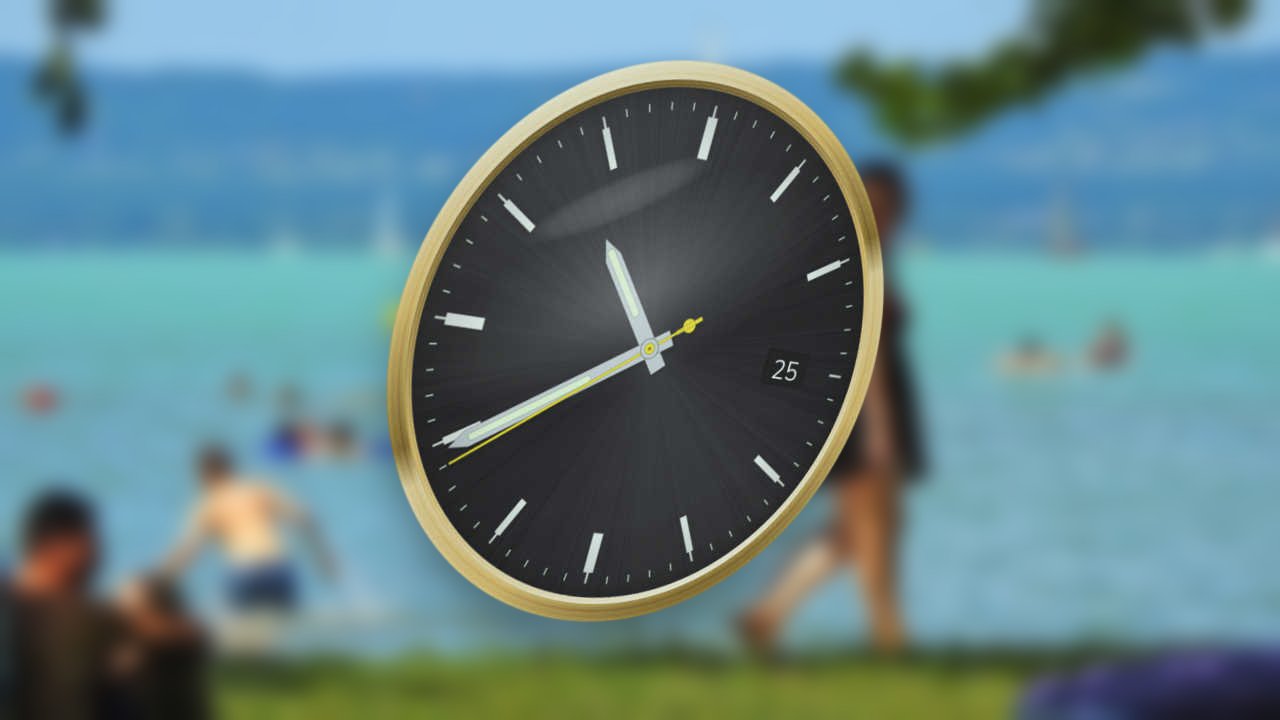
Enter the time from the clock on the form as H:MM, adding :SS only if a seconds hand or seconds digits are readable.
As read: 10:39:39
